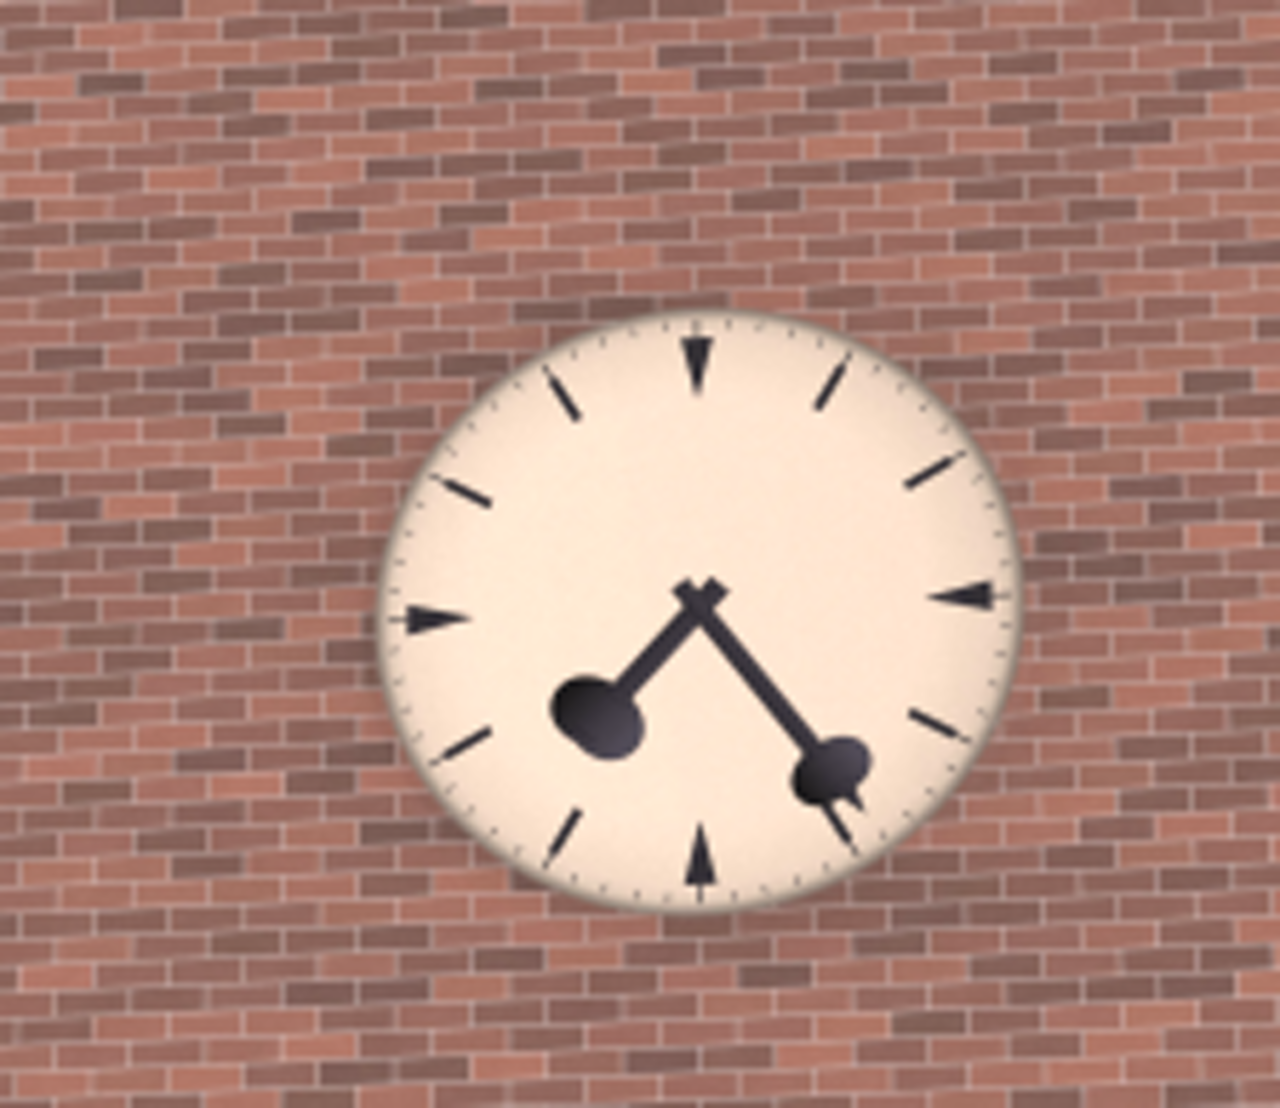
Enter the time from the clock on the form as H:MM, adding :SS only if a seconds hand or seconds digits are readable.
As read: 7:24
